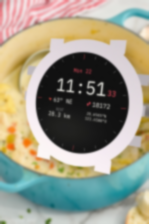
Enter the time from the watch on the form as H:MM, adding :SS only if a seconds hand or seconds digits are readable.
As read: 11:51
